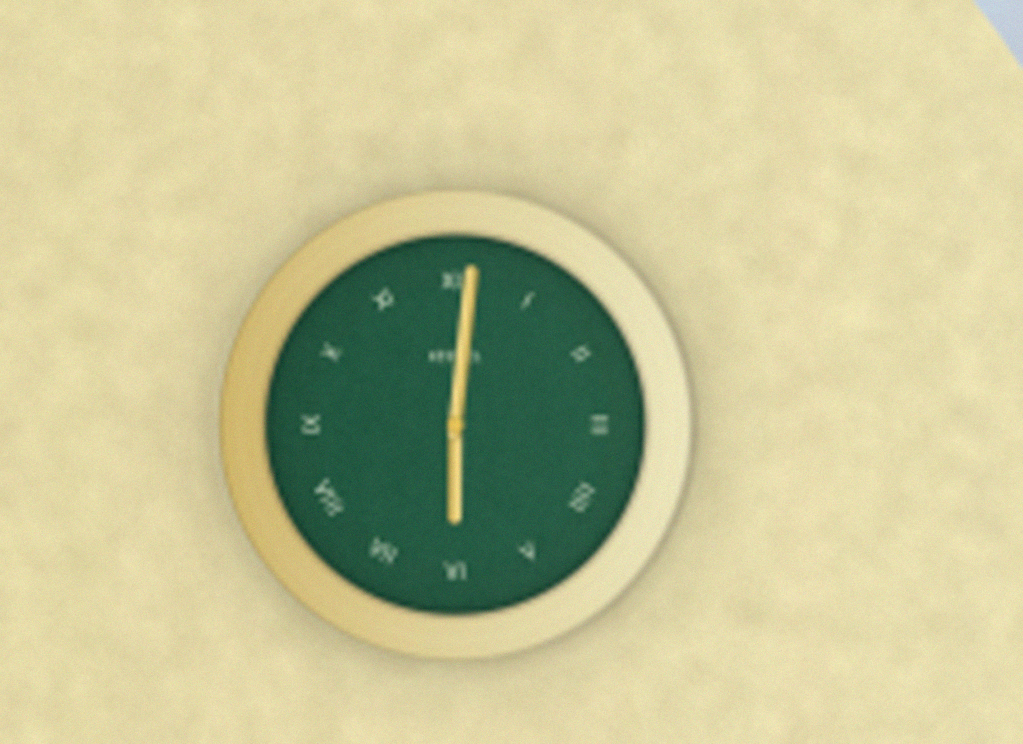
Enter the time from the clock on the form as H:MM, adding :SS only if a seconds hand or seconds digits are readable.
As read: 6:01
